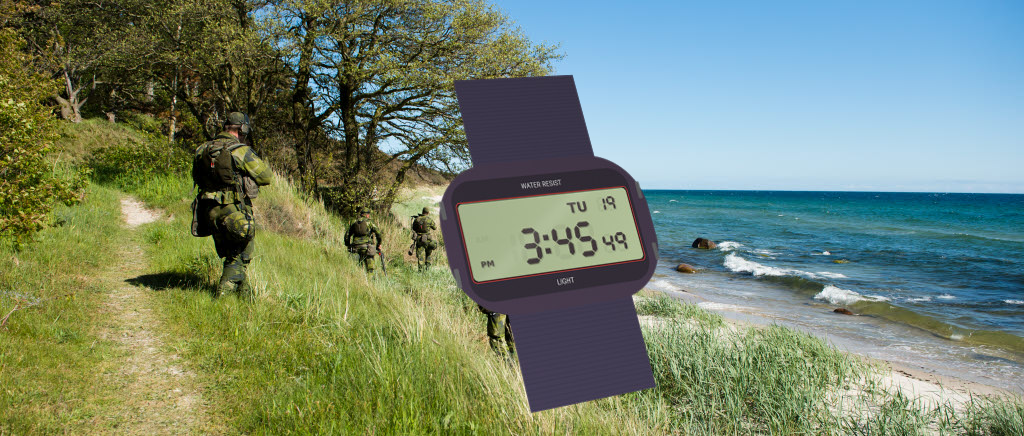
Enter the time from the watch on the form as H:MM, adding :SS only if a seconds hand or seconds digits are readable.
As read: 3:45:49
